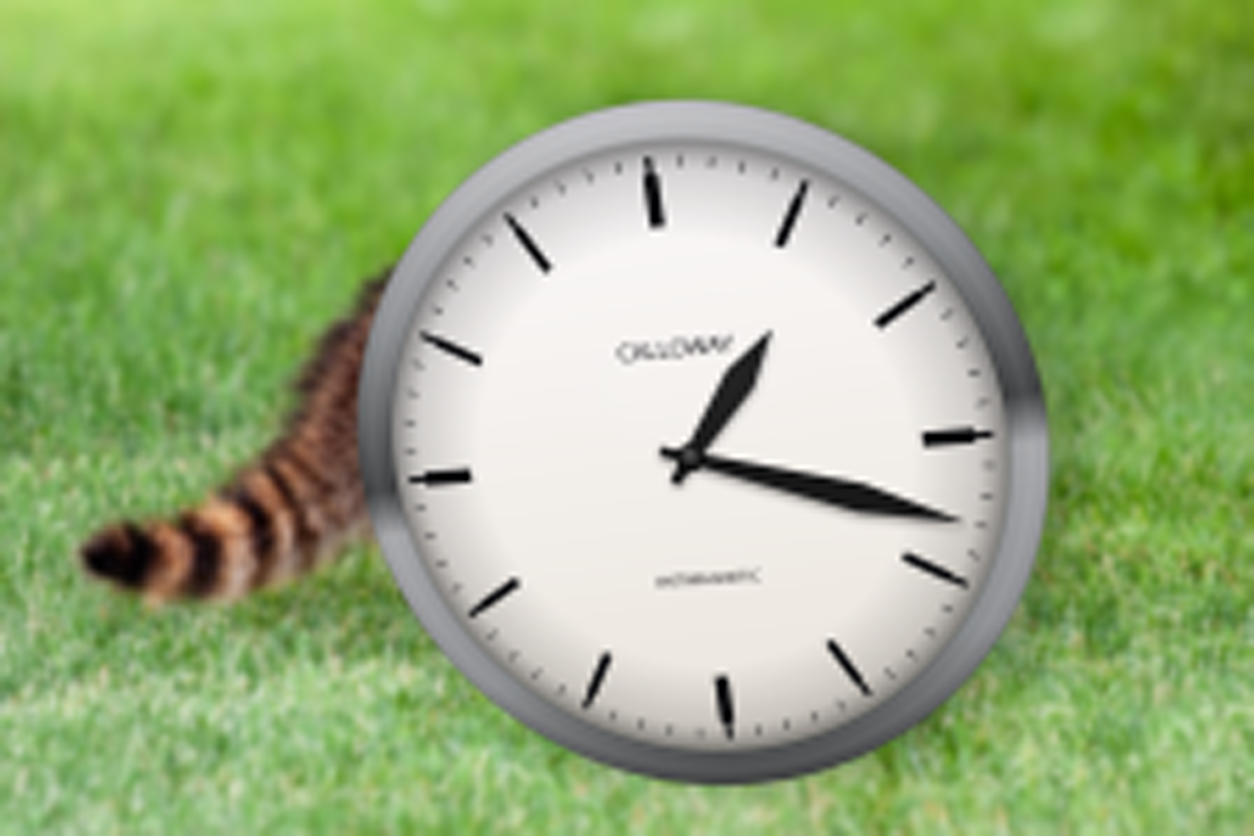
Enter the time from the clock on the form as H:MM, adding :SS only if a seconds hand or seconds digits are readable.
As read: 1:18
